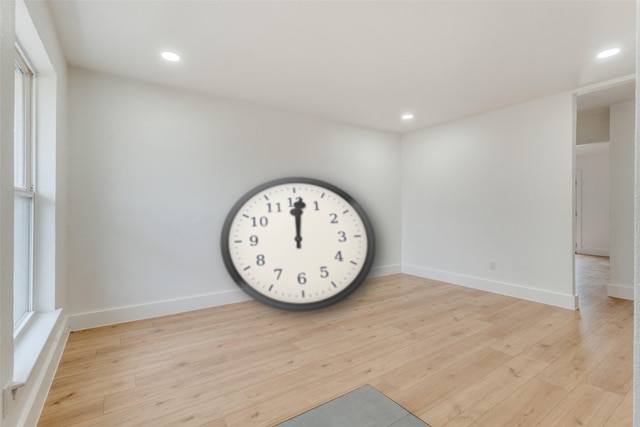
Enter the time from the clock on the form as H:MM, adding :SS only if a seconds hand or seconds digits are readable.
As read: 12:01
